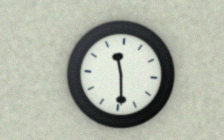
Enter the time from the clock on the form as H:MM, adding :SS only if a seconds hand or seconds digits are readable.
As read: 11:29
